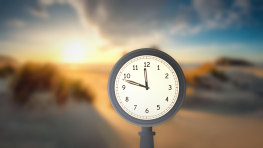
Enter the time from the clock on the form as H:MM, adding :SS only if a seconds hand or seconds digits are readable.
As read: 11:48
